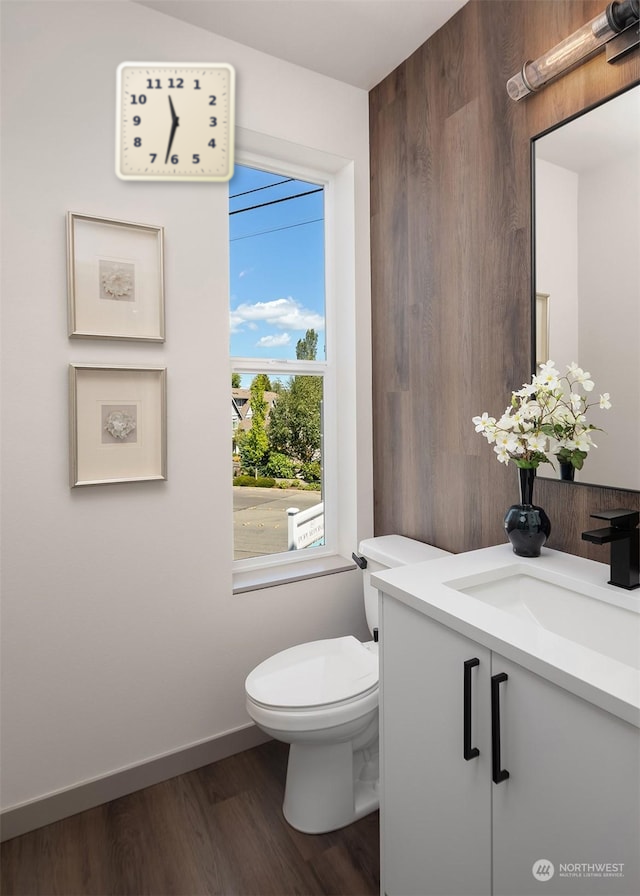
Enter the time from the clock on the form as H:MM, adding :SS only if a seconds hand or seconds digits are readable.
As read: 11:32
